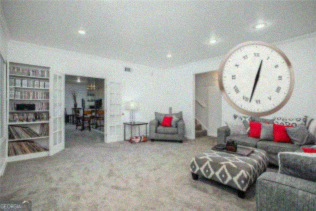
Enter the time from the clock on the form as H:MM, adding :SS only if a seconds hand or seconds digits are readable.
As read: 12:33
